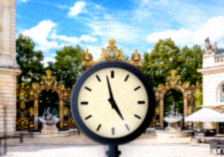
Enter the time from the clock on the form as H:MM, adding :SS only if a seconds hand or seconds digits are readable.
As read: 4:58
